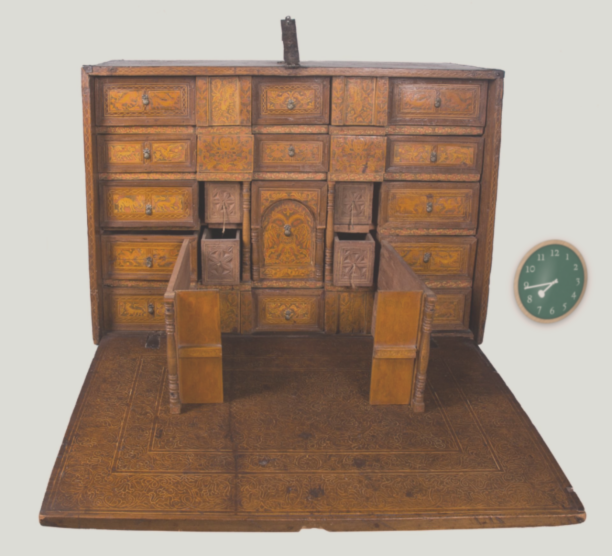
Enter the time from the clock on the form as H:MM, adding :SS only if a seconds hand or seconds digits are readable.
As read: 7:44
